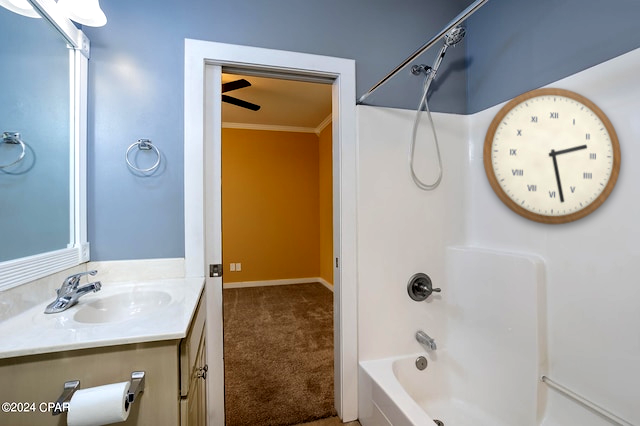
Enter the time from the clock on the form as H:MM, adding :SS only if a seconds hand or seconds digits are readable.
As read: 2:28
